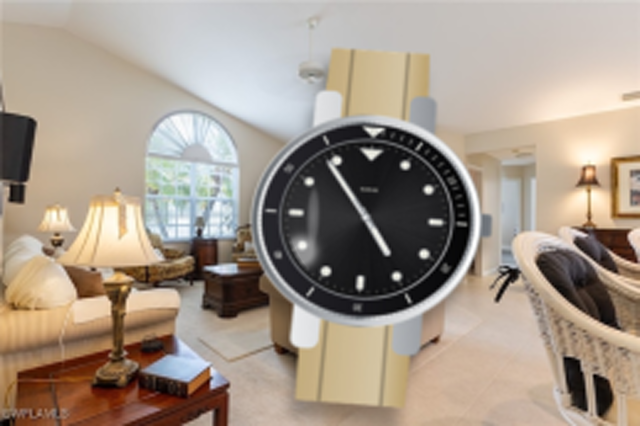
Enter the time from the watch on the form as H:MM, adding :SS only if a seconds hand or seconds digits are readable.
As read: 4:54
